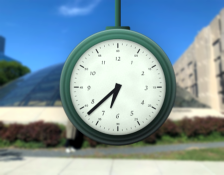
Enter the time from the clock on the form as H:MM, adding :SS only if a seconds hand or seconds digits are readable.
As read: 6:38
